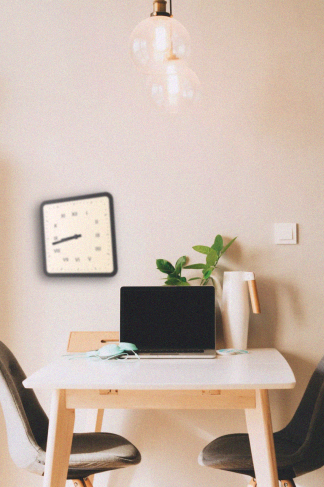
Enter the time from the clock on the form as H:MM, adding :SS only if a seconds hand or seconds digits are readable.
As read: 8:43
